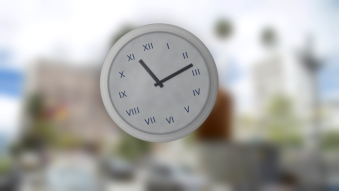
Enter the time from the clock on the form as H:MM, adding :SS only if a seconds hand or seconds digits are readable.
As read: 11:13
